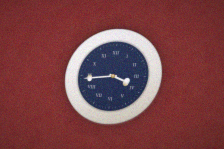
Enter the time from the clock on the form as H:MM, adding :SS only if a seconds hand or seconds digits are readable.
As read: 3:44
